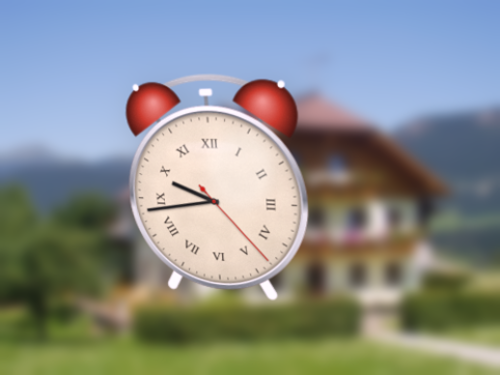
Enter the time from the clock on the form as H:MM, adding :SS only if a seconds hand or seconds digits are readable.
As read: 9:43:23
